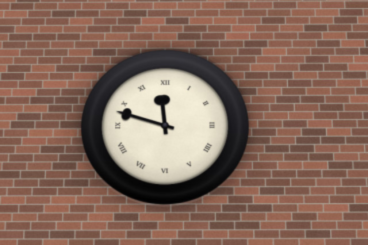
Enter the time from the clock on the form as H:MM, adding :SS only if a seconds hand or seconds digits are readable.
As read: 11:48
